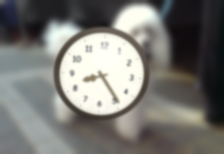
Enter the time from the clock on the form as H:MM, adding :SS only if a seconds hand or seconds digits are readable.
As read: 8:24
